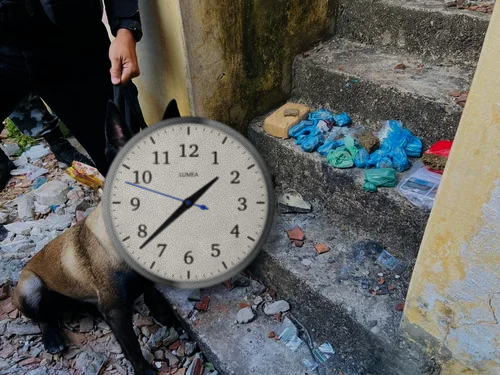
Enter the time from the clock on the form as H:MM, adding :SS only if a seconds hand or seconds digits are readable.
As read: 1:37:48
